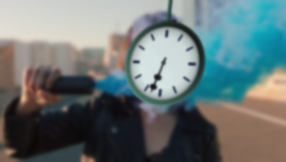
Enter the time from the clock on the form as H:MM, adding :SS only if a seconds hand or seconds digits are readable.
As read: 6:33
